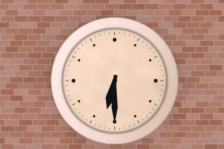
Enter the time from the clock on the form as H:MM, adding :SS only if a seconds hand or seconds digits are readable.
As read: 6:30
